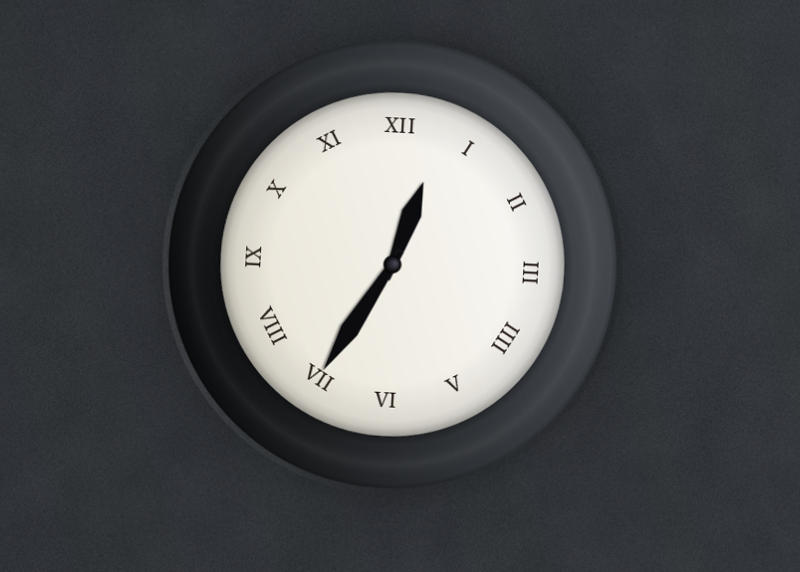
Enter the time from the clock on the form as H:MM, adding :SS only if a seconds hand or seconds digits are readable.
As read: 12:35
